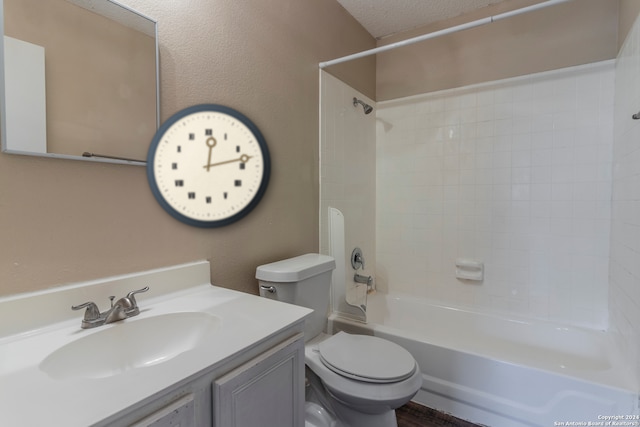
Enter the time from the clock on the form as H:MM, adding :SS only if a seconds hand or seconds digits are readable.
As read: 12:13
